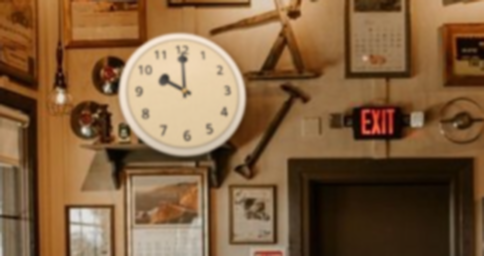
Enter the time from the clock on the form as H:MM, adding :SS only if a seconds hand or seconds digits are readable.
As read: 10:00
